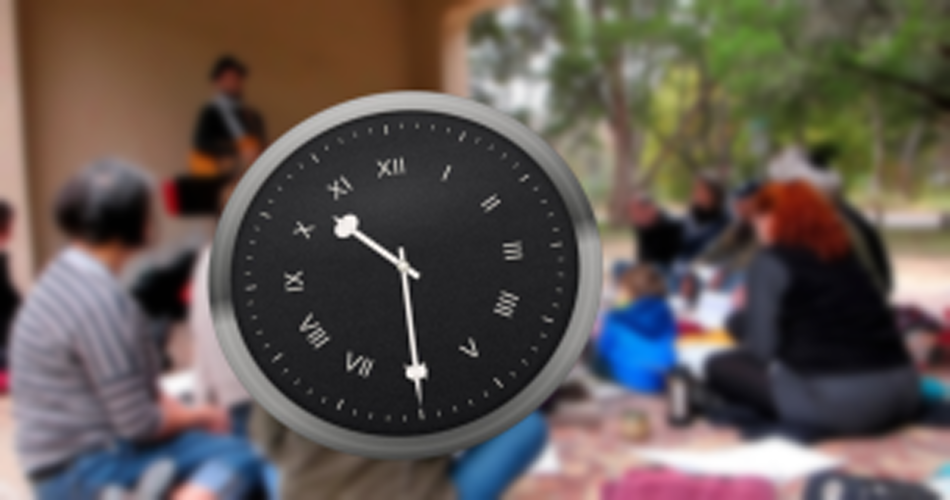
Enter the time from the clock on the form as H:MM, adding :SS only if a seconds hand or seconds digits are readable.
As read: 10:30
